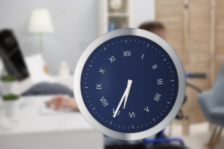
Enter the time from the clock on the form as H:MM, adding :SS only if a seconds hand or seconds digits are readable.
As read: 6:35
